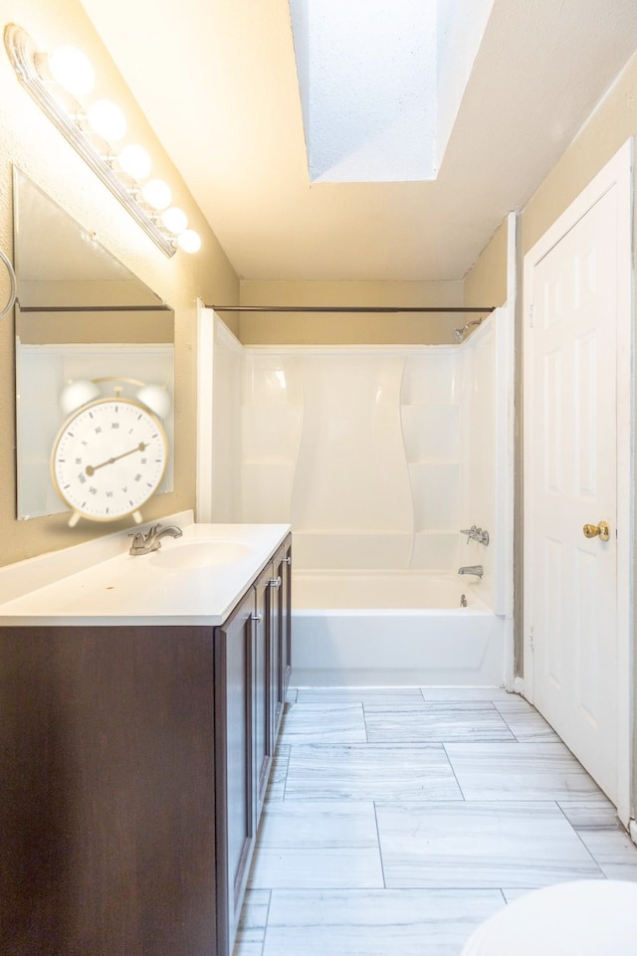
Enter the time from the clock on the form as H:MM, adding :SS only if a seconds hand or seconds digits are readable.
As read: 8:11
